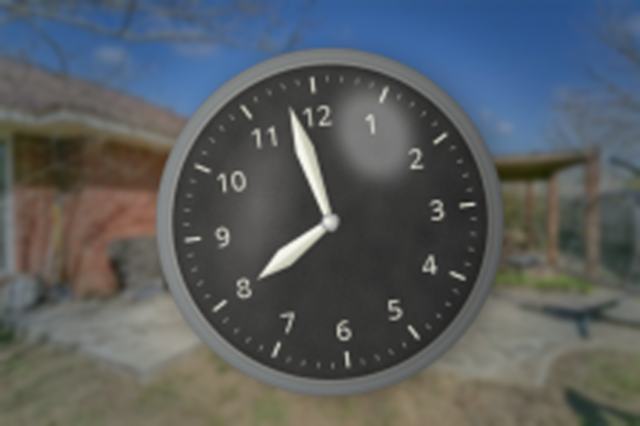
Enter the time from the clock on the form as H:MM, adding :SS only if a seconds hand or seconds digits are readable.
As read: 7:58
